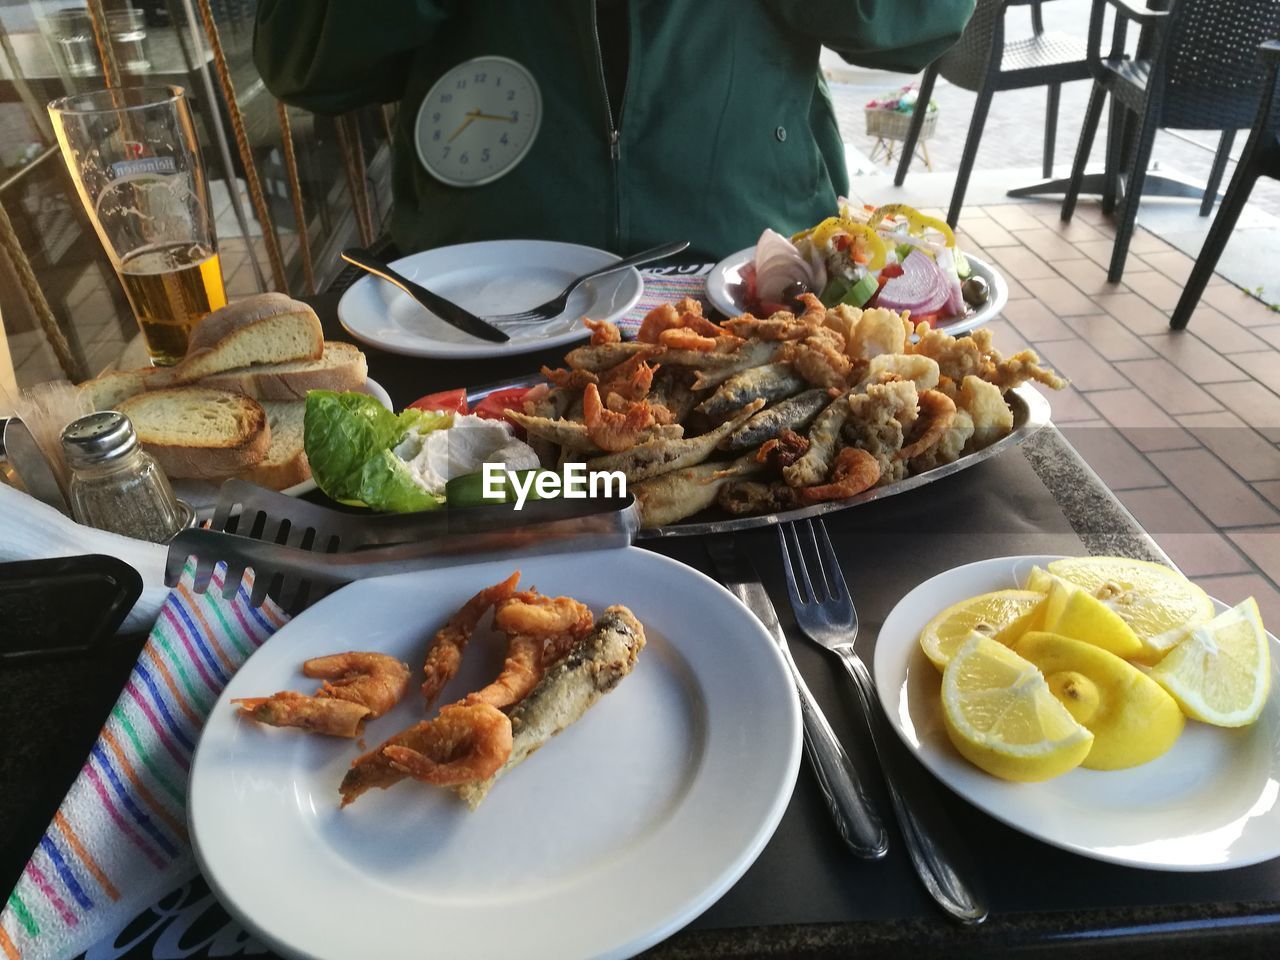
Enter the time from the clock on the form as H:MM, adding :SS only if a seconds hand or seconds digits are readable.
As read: 7:16
